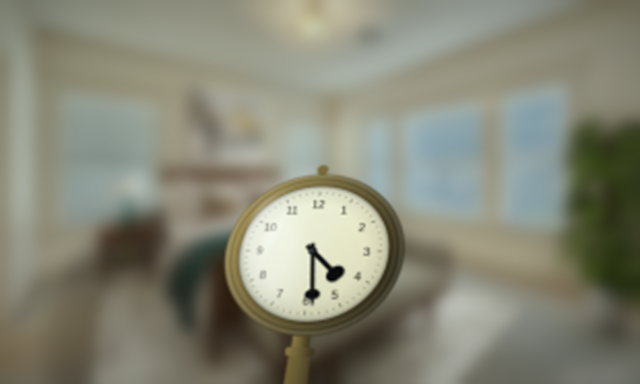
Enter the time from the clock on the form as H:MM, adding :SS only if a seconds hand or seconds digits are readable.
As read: 4:29
